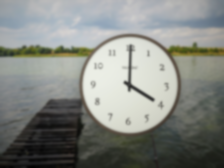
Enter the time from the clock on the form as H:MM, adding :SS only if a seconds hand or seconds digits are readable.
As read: 4:00
